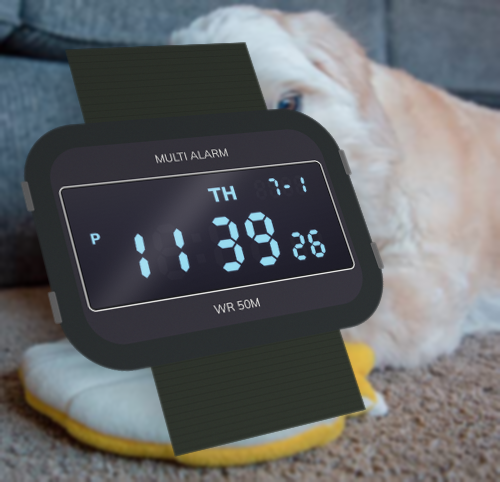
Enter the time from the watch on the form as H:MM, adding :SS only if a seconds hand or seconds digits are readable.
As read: 11:39:26
